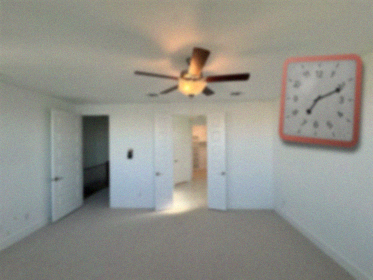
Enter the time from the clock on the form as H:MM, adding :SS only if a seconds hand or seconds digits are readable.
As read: 7:11
